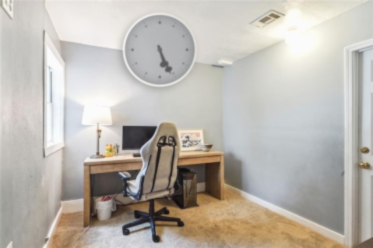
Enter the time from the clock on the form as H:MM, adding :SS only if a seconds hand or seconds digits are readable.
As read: 5:26
